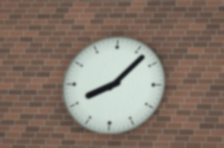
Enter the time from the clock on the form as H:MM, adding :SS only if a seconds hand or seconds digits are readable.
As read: 8:07
